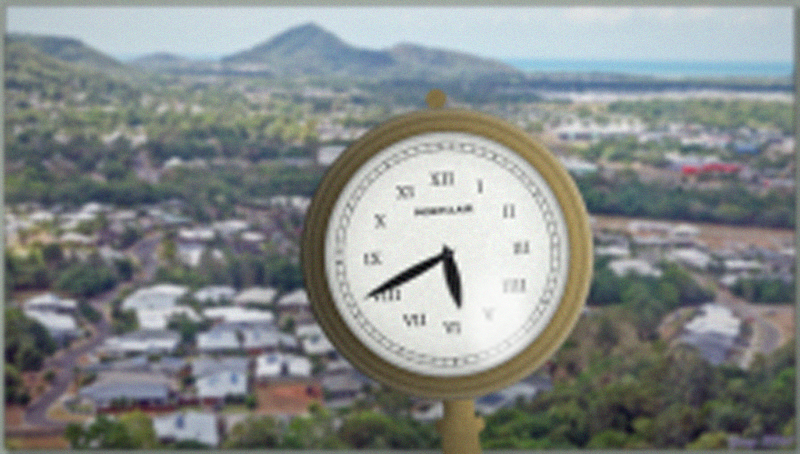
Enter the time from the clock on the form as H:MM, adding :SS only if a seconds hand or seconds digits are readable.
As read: 5:41
